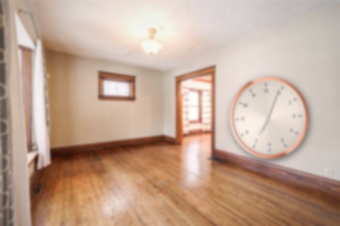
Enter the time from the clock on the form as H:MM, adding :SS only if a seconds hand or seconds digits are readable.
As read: 7:04
